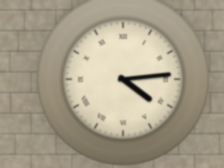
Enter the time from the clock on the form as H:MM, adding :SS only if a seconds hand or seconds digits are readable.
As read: 4:14
